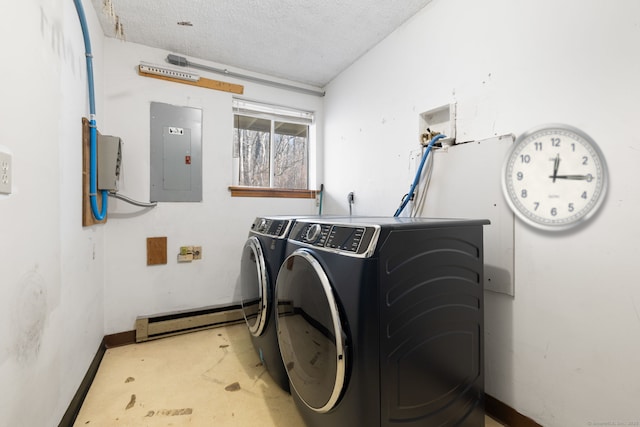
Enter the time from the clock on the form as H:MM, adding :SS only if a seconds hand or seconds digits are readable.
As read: 12:15
